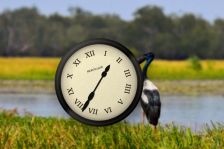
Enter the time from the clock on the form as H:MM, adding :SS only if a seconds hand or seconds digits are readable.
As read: 1:38
